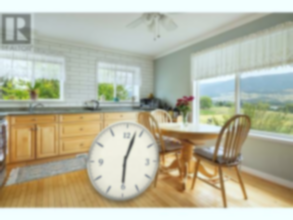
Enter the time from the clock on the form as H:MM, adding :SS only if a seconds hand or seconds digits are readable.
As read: 6:03
